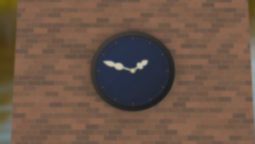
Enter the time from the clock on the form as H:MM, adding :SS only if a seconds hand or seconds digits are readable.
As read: 1:48
